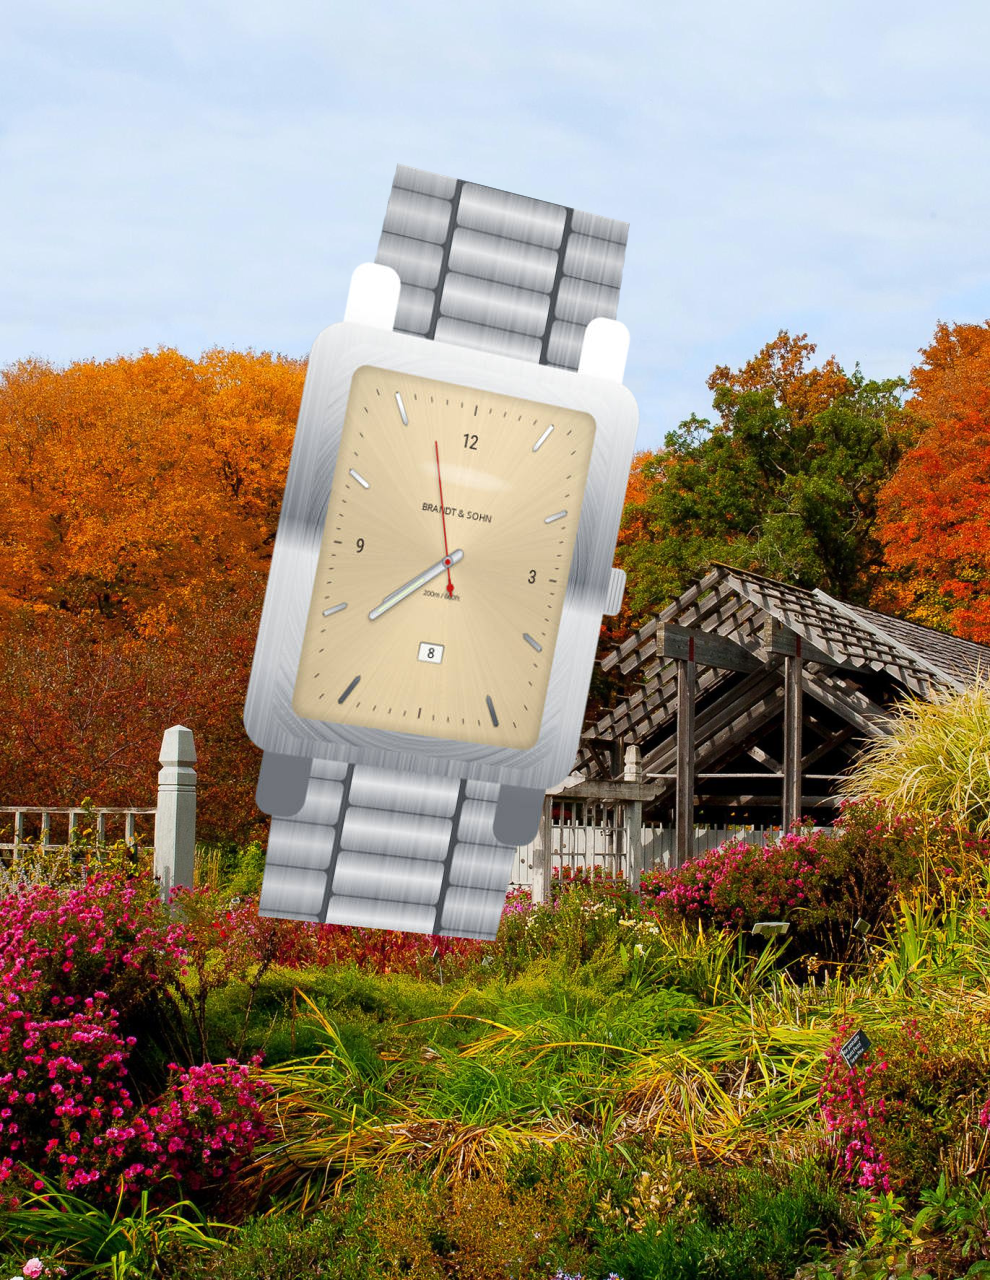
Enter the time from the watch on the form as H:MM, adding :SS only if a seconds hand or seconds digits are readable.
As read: 7:37:57
